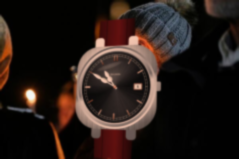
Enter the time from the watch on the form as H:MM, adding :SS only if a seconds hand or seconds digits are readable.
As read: 10:50
